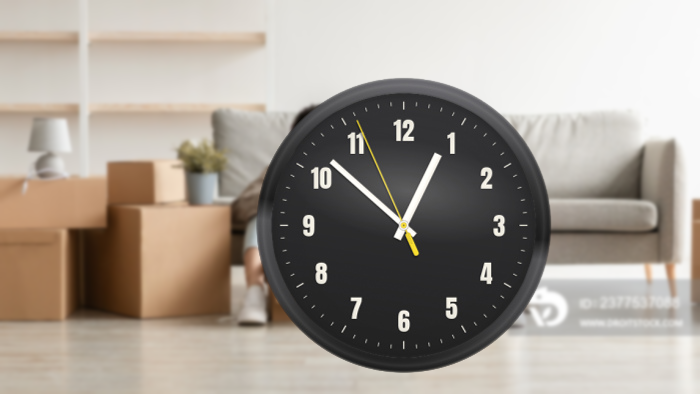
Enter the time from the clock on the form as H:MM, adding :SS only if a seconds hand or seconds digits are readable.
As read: 12:51:56
